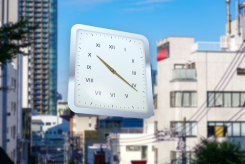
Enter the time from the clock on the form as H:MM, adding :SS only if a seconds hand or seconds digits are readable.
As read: 10:21
